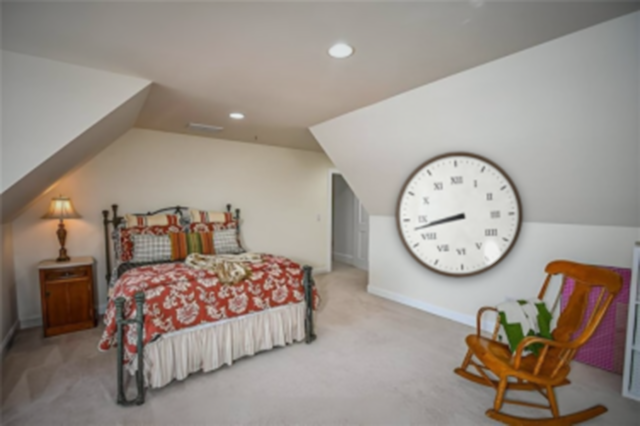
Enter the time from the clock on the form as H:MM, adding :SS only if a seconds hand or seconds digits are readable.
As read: 8:43
